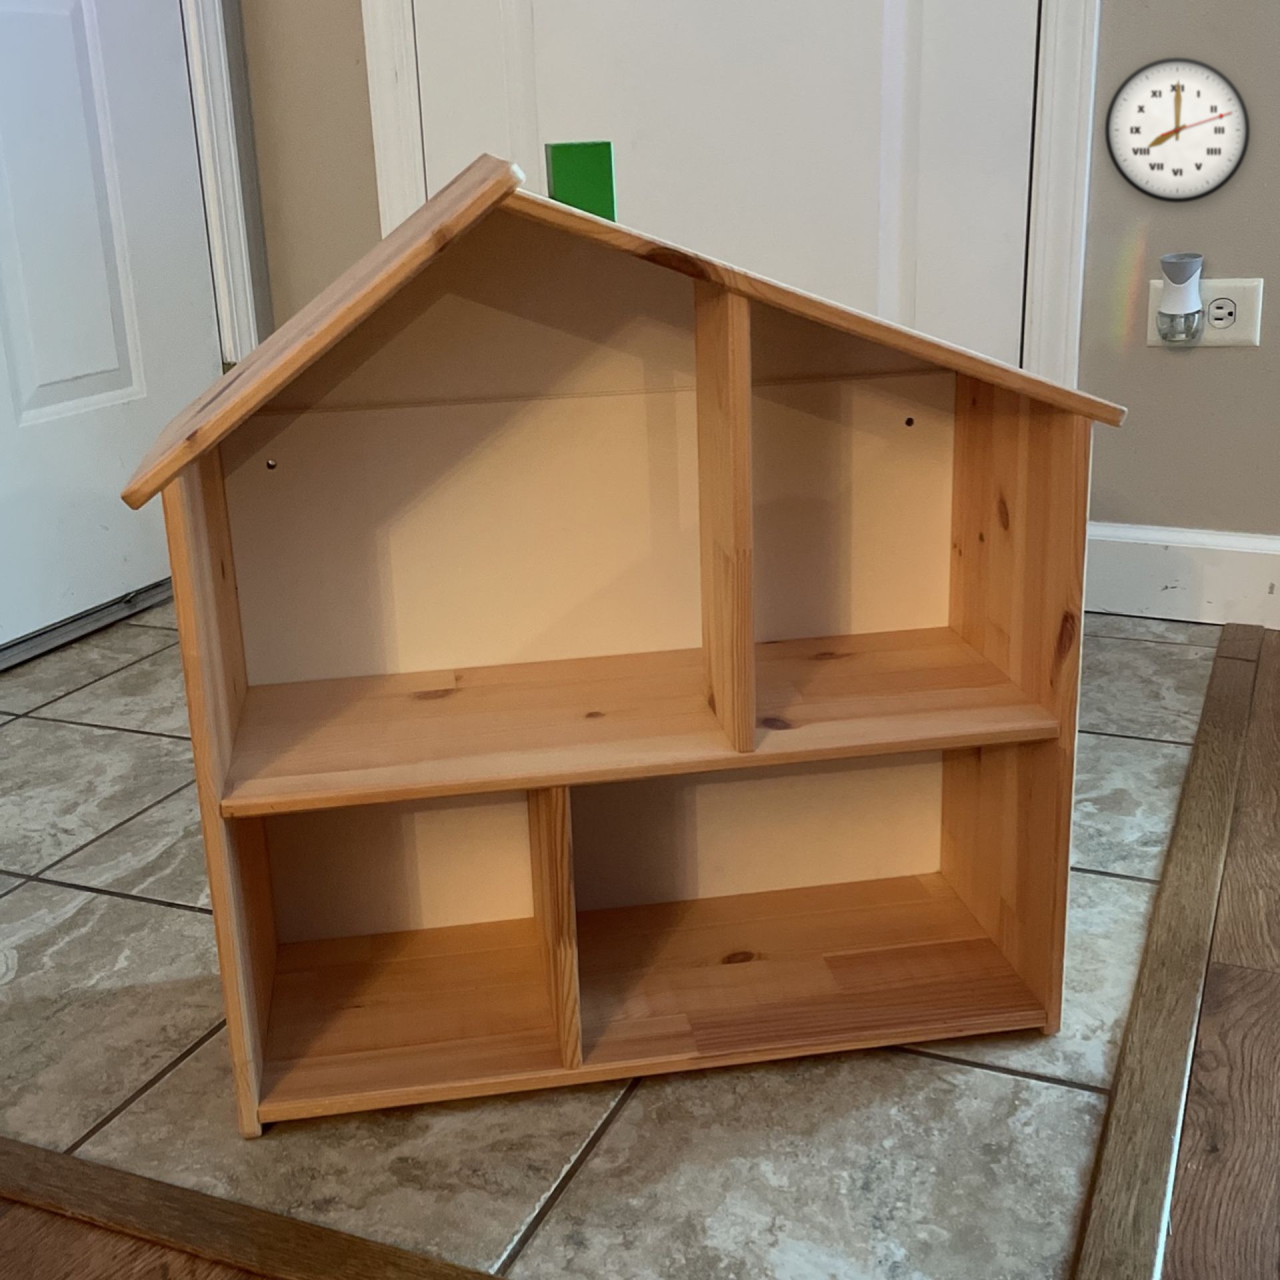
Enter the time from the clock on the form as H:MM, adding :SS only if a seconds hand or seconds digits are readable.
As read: 8:00:12
